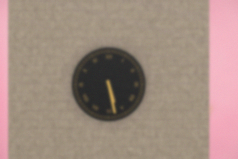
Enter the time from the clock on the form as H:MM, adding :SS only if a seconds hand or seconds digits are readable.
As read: 5:28
